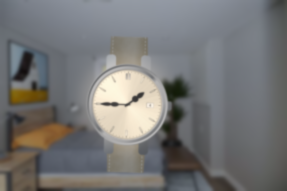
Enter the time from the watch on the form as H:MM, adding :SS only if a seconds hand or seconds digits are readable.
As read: 1:45
